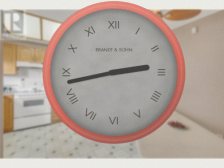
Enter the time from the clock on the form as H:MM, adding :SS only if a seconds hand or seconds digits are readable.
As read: 2:43
